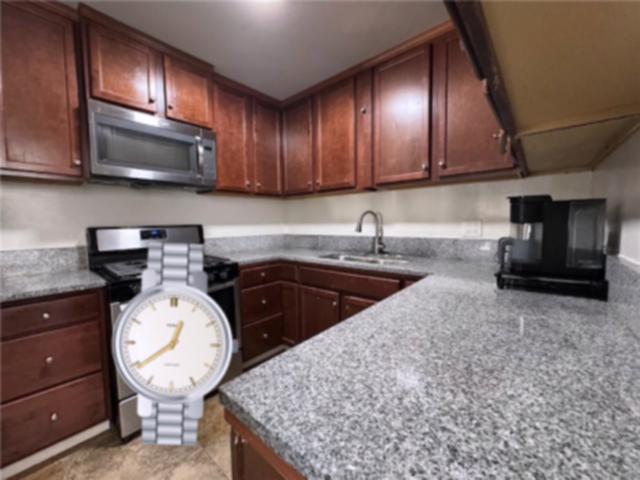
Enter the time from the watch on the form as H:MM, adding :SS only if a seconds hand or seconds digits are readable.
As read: 12:39
